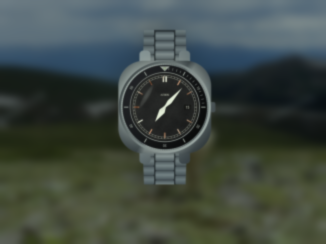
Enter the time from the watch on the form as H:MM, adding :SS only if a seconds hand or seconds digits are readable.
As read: 7:07
